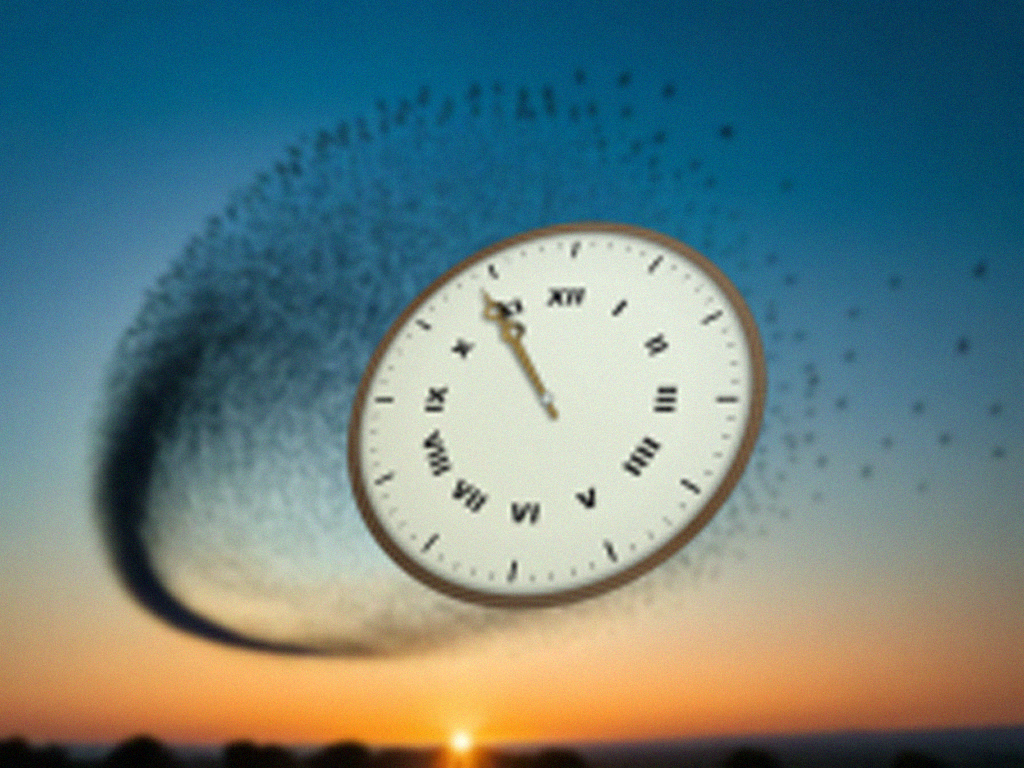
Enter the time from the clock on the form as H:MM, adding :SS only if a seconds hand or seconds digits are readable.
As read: 10:54
